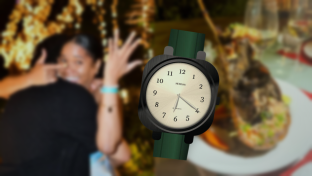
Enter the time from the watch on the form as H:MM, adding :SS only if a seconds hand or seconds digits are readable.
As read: 6:20
